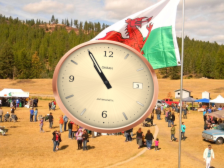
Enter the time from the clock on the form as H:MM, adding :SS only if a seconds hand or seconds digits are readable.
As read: 10:55
